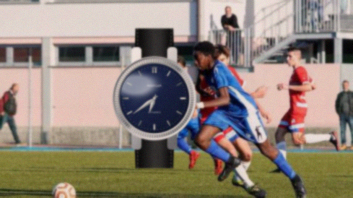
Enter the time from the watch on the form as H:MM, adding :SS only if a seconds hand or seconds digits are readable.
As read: 6:39
